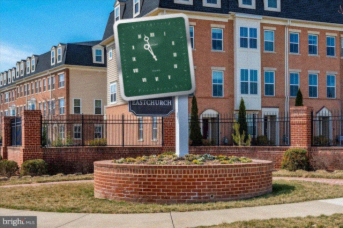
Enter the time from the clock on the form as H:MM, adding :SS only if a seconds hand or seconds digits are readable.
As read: 10:57
